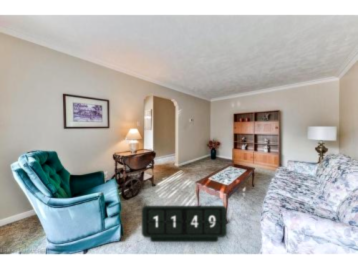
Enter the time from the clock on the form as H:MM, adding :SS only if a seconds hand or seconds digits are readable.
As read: 11:49
